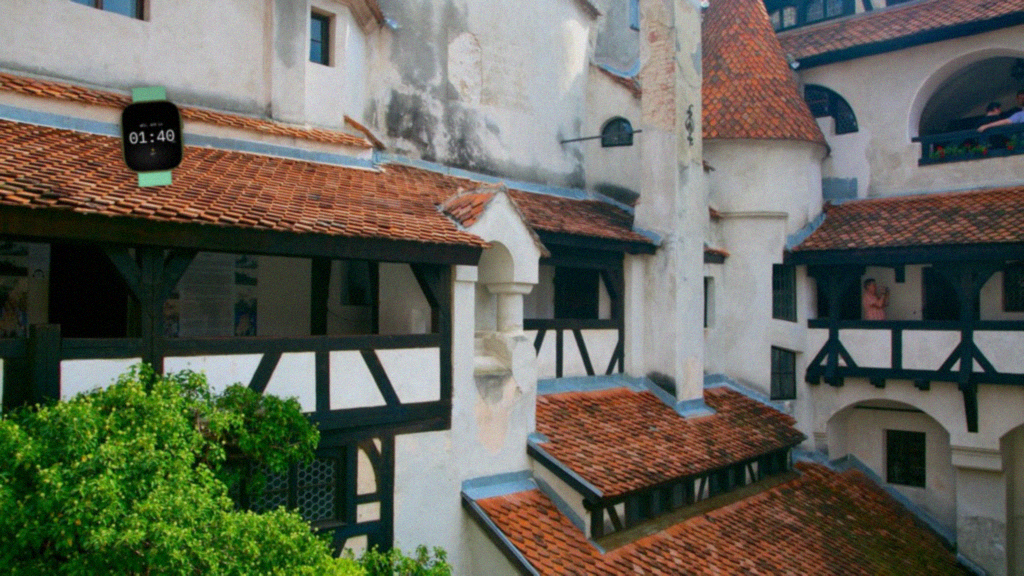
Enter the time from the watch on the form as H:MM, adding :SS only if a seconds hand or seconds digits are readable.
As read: 1:40
